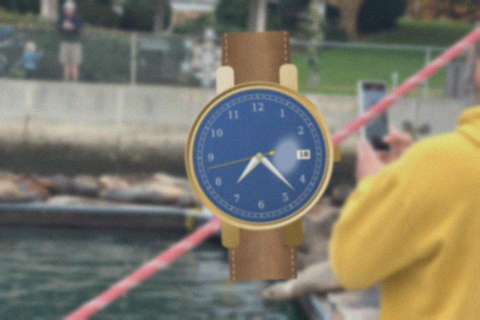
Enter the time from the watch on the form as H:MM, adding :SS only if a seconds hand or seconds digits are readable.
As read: 7:22:43
